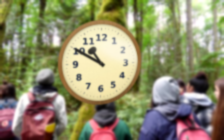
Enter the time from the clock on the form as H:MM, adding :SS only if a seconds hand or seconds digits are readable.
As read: 10:50
